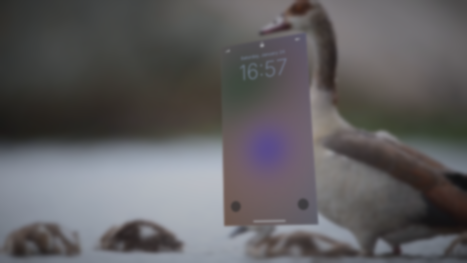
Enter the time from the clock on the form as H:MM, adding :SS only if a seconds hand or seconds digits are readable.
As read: 16:57
